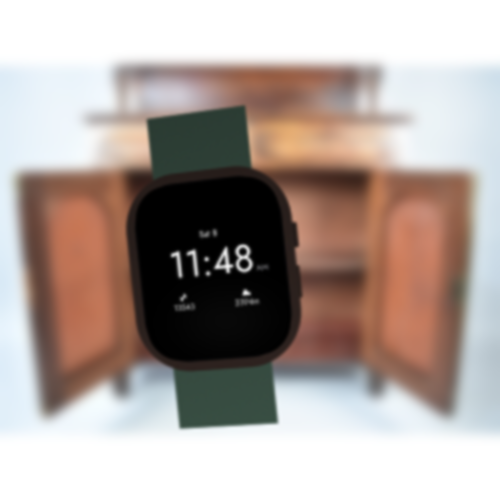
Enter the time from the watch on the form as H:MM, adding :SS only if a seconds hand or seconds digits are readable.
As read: 11:48
